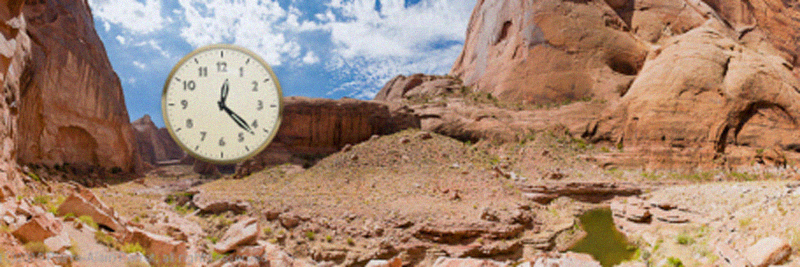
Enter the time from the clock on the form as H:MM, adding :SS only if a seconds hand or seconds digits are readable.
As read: 12:22
